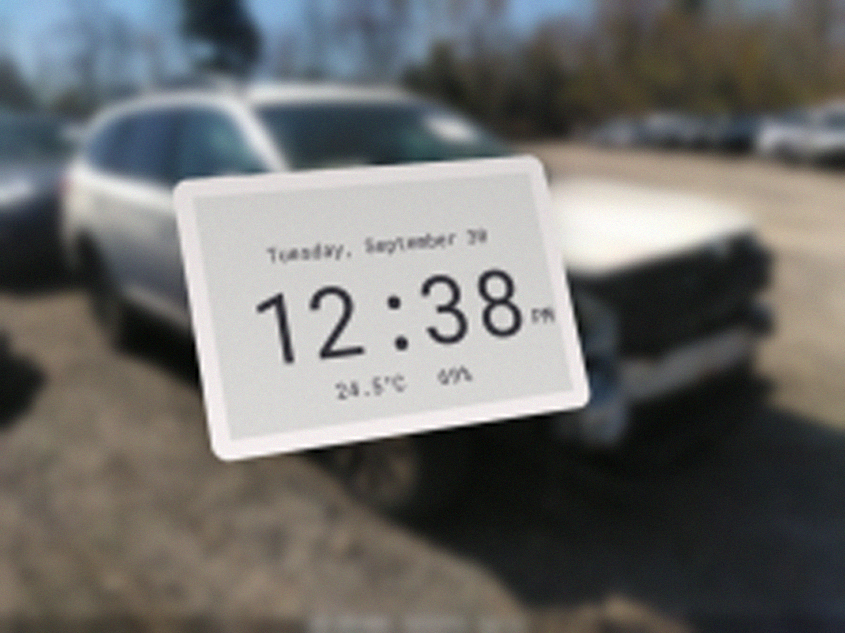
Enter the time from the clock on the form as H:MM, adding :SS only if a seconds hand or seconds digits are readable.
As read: 12:38
